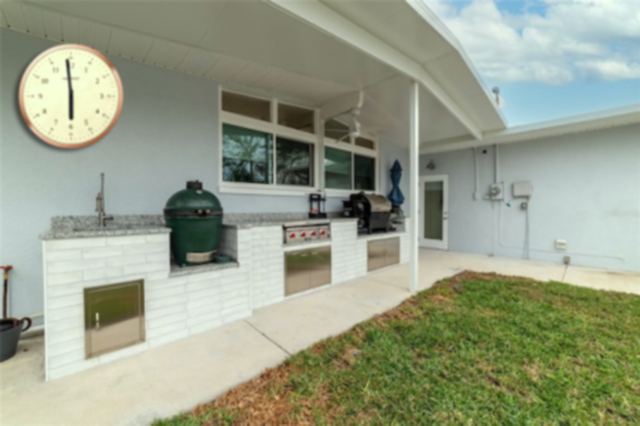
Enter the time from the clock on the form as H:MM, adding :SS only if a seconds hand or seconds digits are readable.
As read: 5:59
